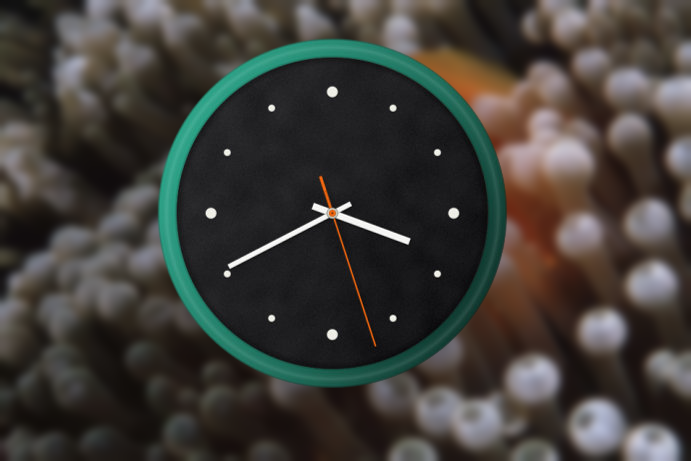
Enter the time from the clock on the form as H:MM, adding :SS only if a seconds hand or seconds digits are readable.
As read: 3:40:27
